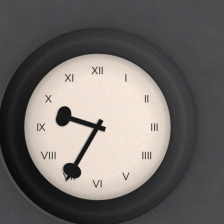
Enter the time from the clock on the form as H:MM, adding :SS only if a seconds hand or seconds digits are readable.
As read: 9:35
